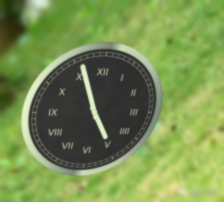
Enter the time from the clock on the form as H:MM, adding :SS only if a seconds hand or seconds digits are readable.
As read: 4:56
